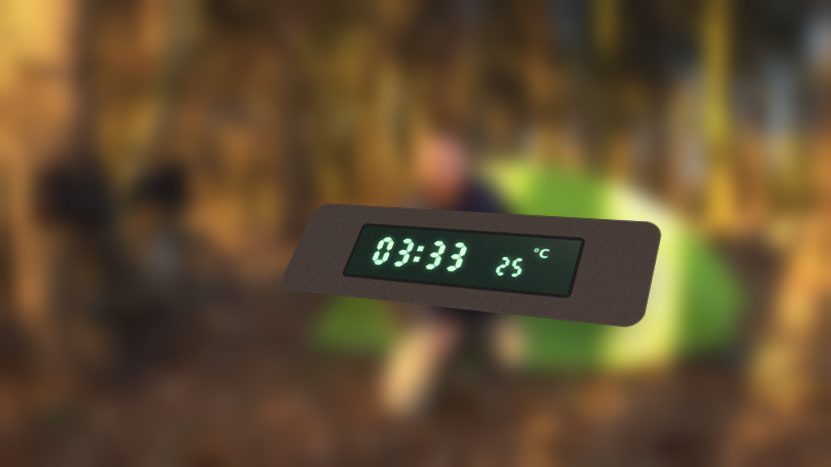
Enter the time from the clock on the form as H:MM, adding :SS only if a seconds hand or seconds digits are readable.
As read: 3:33
